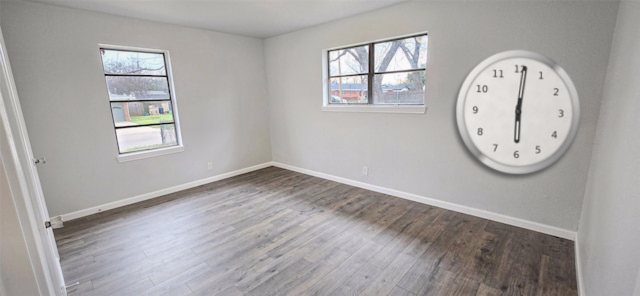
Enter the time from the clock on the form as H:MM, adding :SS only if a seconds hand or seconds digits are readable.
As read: 6:01
